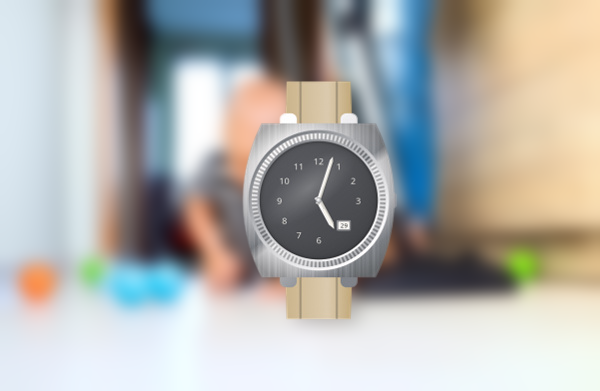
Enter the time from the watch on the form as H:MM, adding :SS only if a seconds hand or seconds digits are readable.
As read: 5:03
